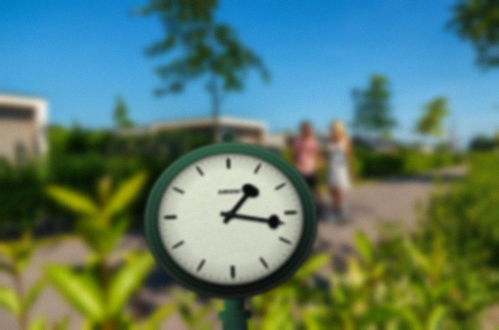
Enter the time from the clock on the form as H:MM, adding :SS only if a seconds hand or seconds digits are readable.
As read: 1:17
